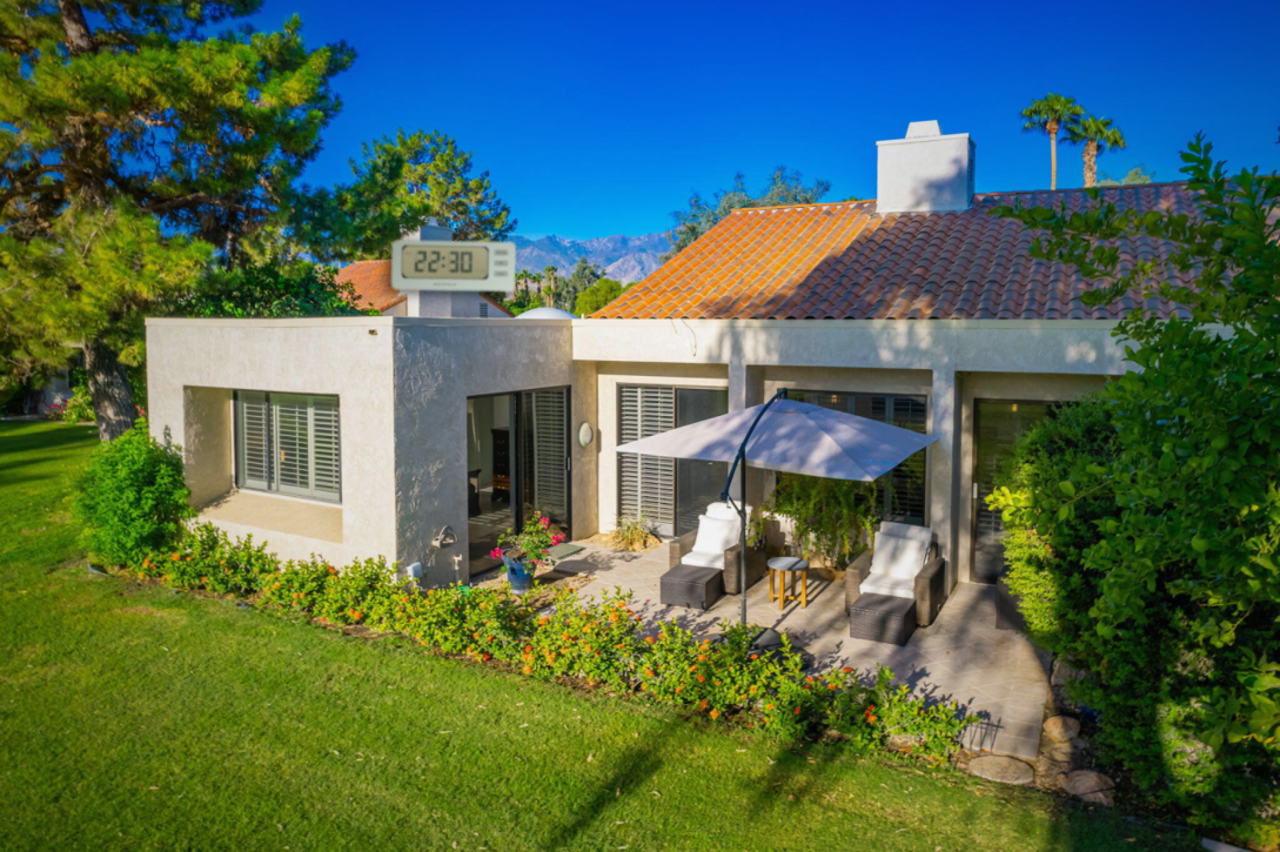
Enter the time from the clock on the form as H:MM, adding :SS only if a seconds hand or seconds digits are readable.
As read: 22:30
